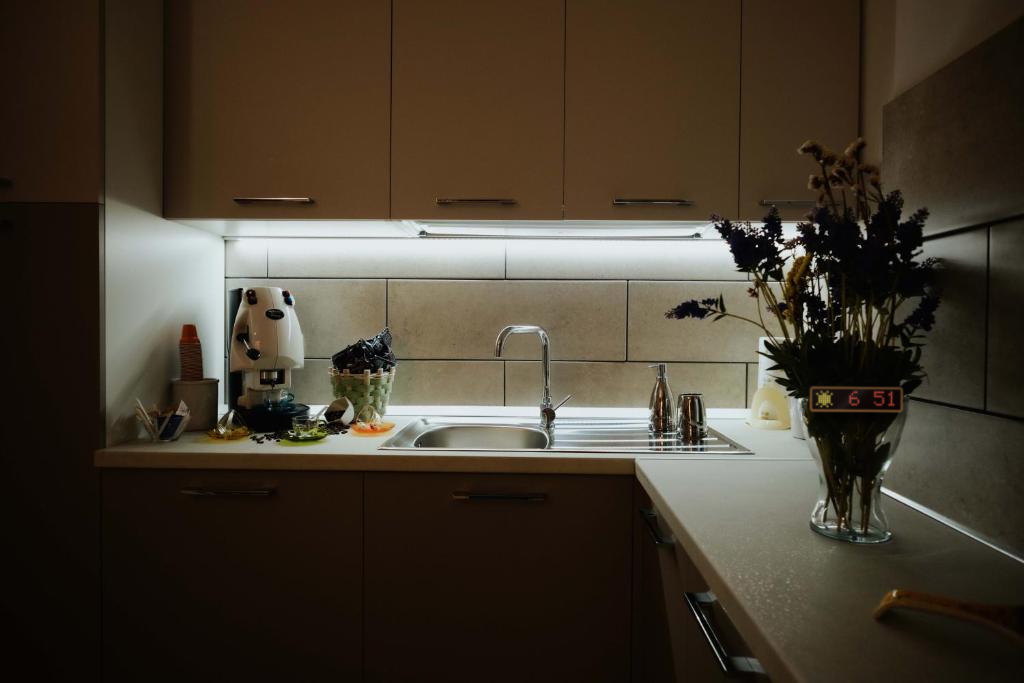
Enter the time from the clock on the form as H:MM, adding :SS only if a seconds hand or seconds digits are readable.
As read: 6:51
